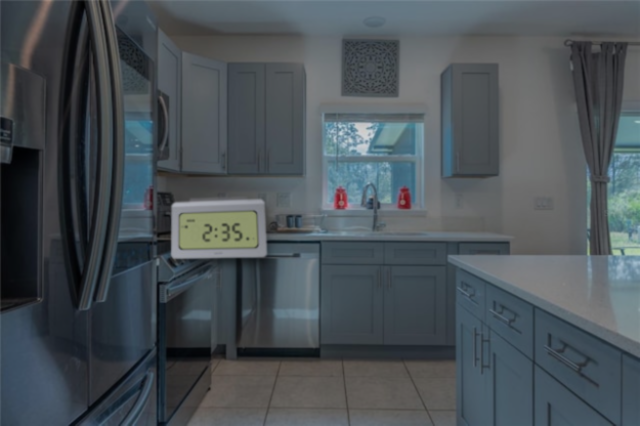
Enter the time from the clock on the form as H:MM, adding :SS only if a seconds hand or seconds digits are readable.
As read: 2:35
